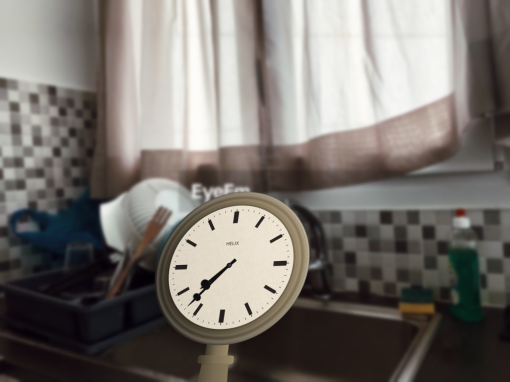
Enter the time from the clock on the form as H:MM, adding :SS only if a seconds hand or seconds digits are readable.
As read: 7:37
